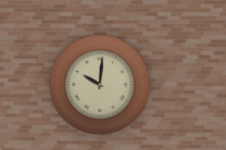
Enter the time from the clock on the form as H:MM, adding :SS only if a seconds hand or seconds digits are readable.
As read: 10:01
